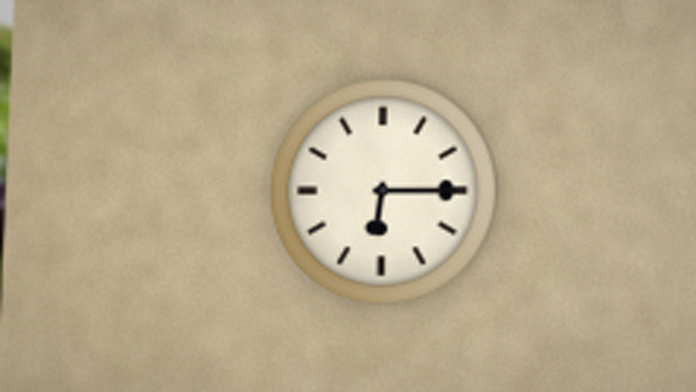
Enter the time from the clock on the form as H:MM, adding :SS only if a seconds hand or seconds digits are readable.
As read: 6:15
